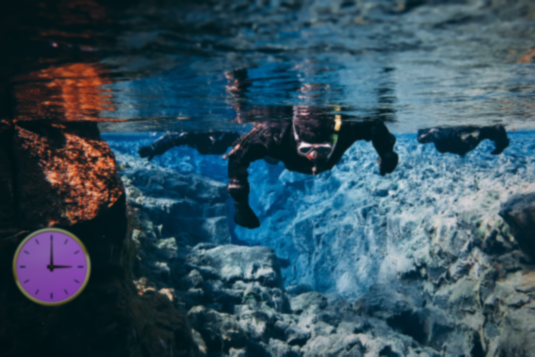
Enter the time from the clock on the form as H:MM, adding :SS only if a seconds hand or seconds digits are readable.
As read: 3:00
